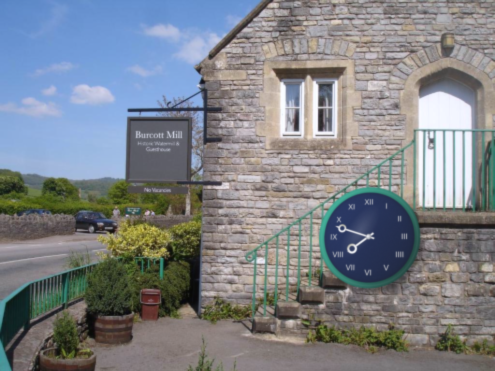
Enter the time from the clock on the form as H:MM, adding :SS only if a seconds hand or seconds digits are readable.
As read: 7:48
